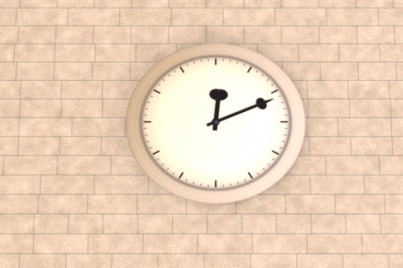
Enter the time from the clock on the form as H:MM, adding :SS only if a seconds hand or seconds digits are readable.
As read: 12:11
